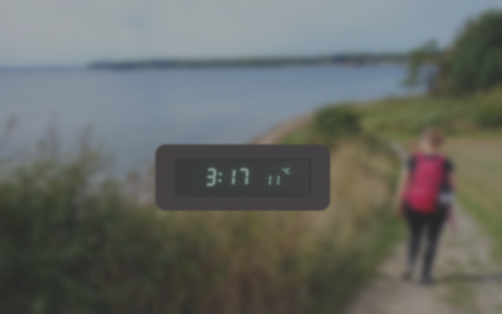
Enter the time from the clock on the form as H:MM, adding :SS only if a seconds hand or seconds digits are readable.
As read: 3:17
